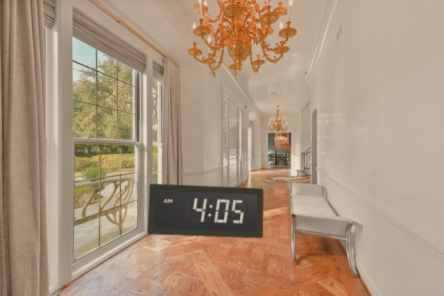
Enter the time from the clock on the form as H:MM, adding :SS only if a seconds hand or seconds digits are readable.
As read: 4:05
